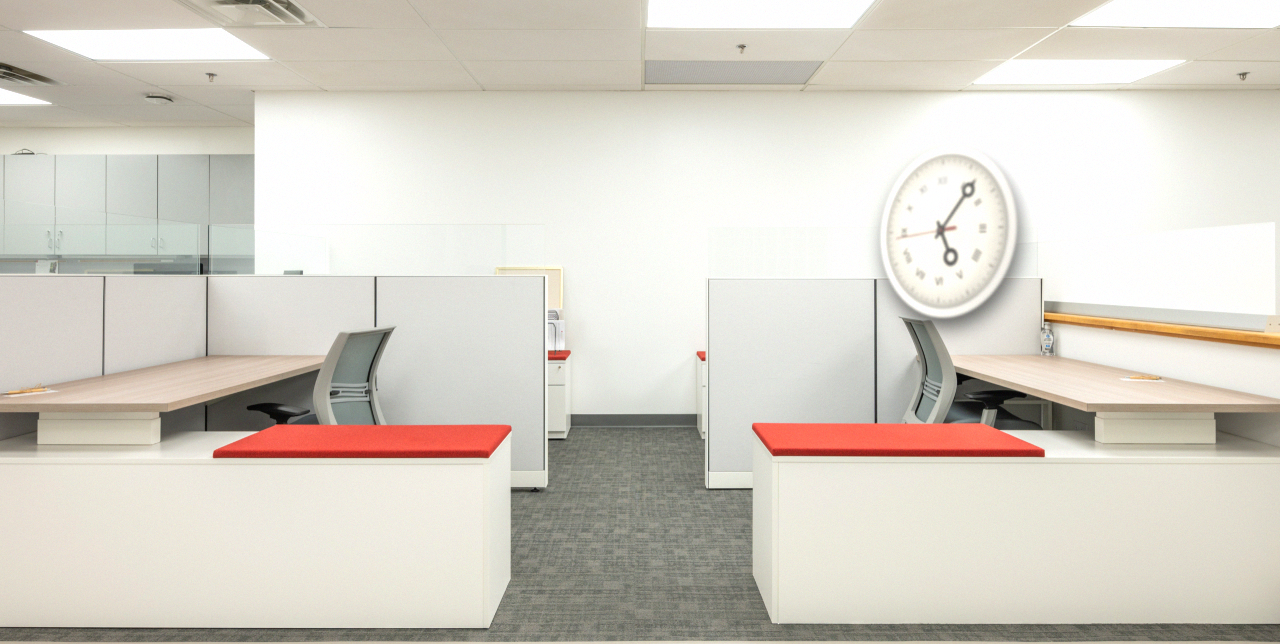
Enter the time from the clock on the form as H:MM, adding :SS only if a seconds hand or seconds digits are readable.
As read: 5:06:44
